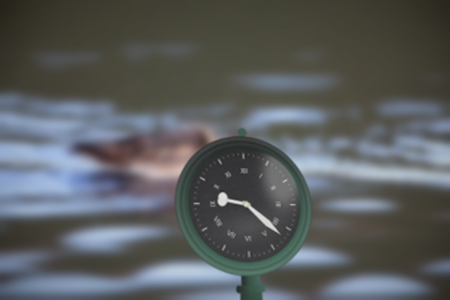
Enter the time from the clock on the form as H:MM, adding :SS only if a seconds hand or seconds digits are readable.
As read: 9:22
